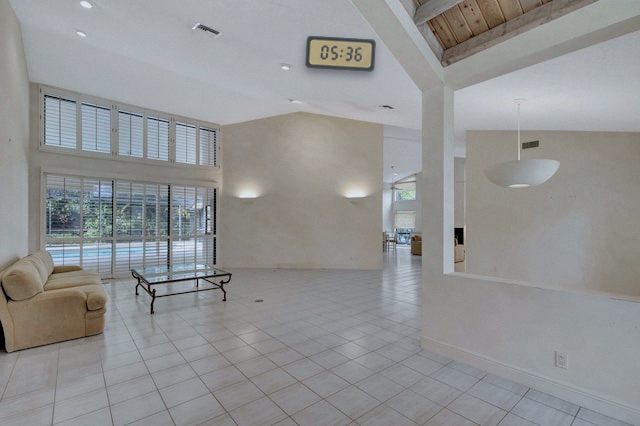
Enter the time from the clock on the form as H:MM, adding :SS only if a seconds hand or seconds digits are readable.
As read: 5:36
